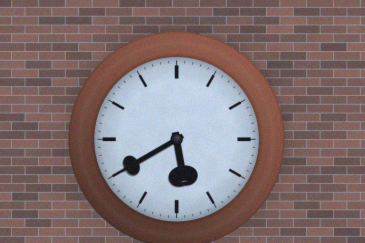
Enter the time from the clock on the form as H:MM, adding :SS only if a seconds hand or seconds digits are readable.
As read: 5:40
